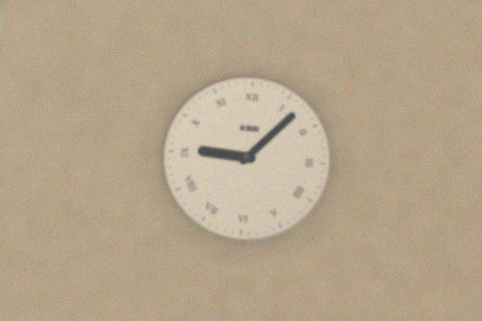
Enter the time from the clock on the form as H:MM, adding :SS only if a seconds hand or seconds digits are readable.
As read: 9:07
